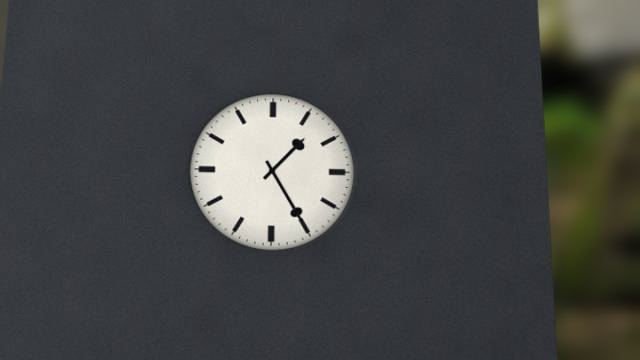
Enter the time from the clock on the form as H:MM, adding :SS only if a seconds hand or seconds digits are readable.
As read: 1:25
